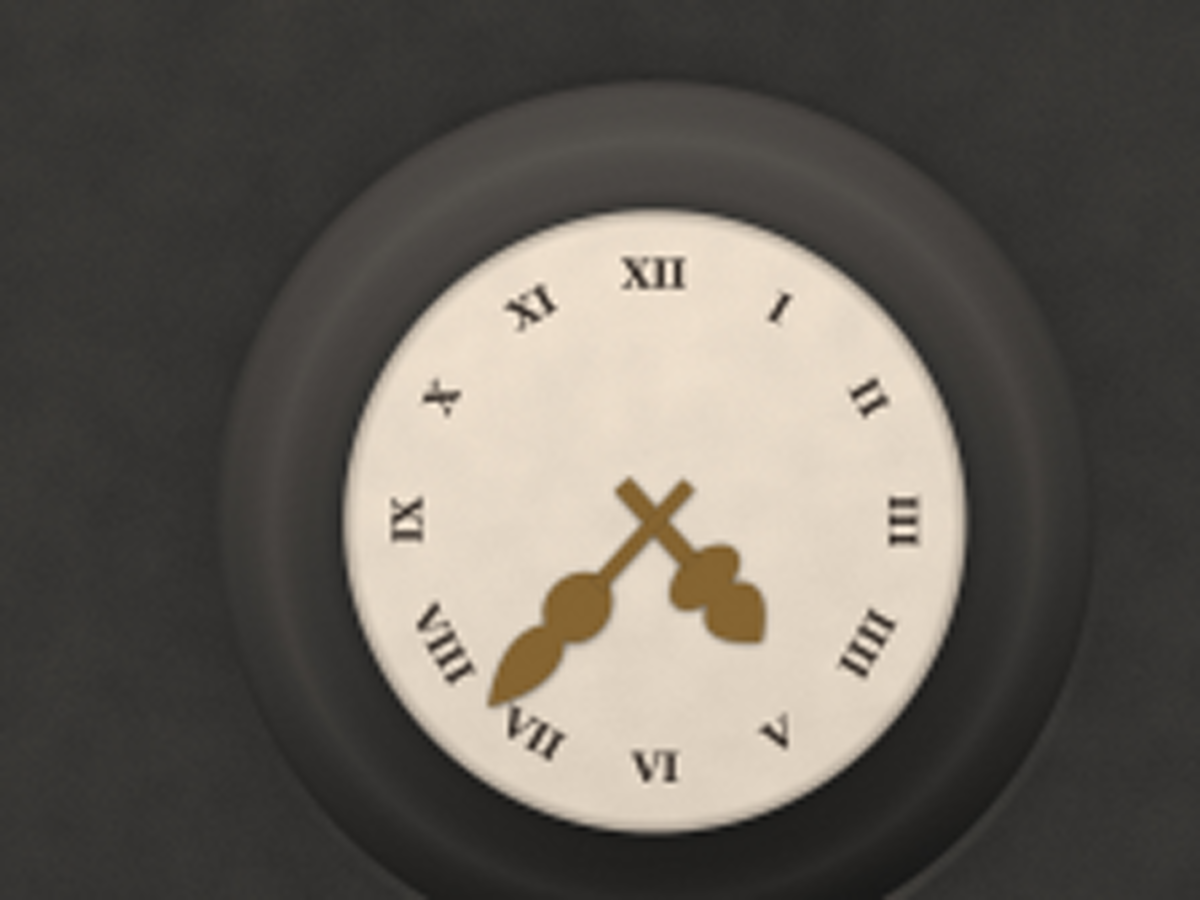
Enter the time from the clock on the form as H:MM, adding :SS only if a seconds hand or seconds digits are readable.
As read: 4:37
